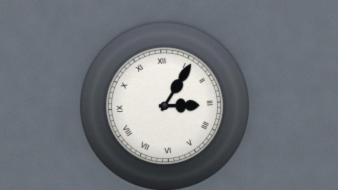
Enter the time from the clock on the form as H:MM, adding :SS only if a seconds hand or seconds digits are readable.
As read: 3:06
